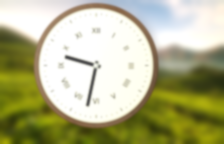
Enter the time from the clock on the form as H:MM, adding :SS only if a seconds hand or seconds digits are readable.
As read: 9:32
